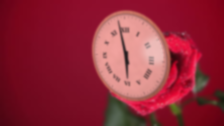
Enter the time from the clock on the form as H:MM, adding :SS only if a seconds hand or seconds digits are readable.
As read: 5:58
